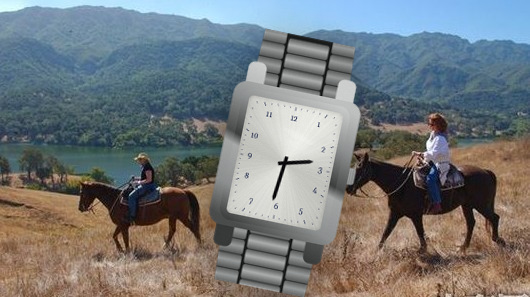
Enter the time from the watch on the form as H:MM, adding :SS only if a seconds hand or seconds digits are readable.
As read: 2:31
